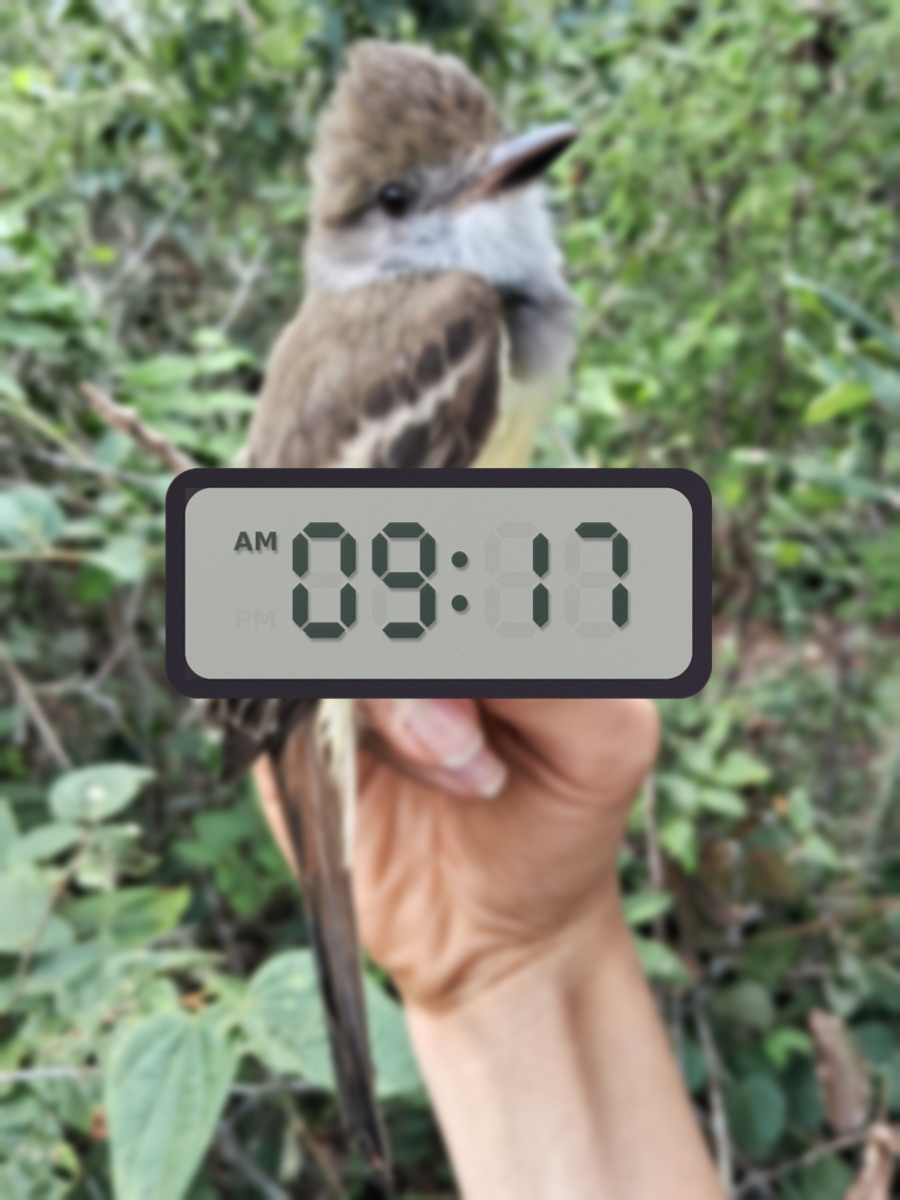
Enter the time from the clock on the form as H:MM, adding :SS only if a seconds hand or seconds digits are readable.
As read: 9:17
